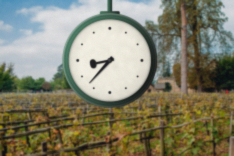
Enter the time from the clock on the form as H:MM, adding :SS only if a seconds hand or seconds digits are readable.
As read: 8:37
